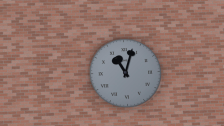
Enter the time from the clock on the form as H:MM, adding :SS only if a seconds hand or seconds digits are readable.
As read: 11:03
